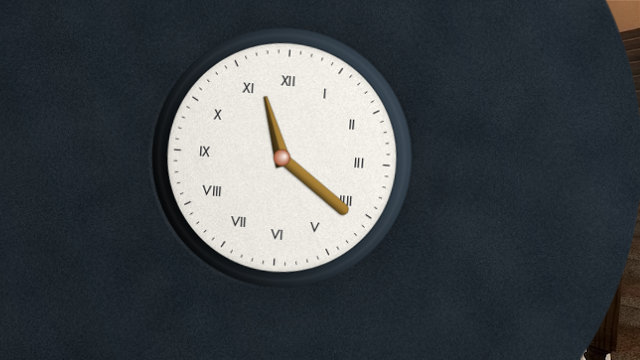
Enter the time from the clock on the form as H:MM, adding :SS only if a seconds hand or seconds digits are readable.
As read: 11:21
